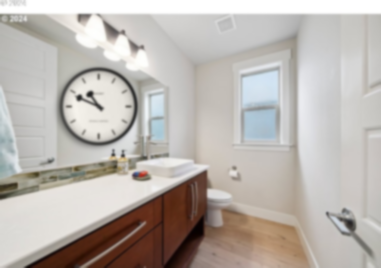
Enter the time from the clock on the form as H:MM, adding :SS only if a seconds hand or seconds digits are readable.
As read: 10:49
